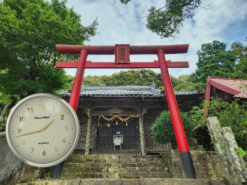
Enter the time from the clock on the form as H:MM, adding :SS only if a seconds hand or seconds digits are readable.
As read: 1:43
